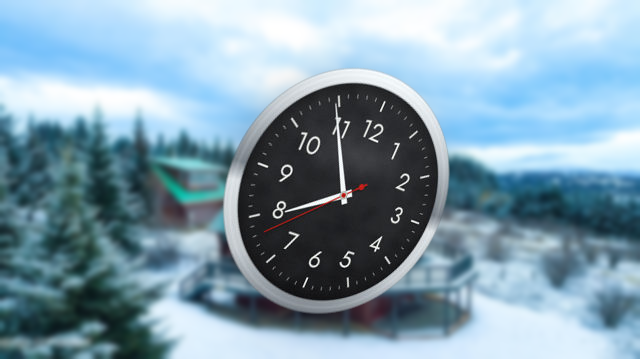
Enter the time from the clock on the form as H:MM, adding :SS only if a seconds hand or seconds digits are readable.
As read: 7:54:38
